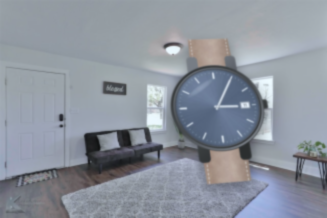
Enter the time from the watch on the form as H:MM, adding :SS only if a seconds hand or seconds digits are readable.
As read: 3:05
